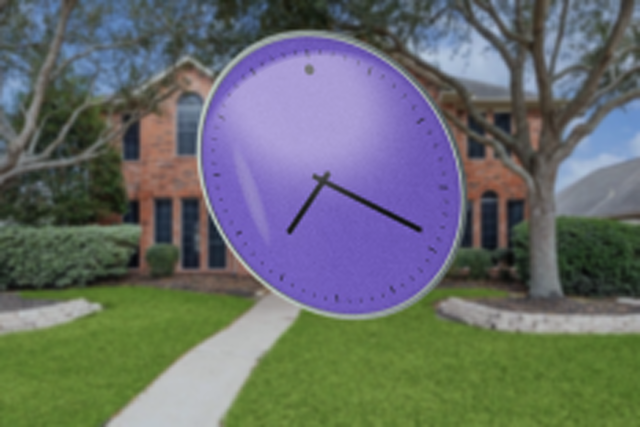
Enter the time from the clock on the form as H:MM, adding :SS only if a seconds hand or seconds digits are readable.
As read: 7:19
